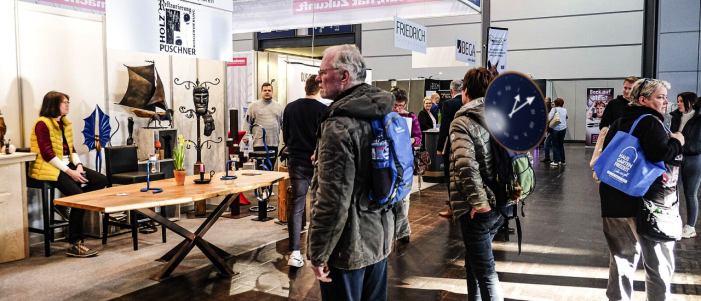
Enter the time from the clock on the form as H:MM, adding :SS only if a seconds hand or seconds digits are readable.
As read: 1:11
